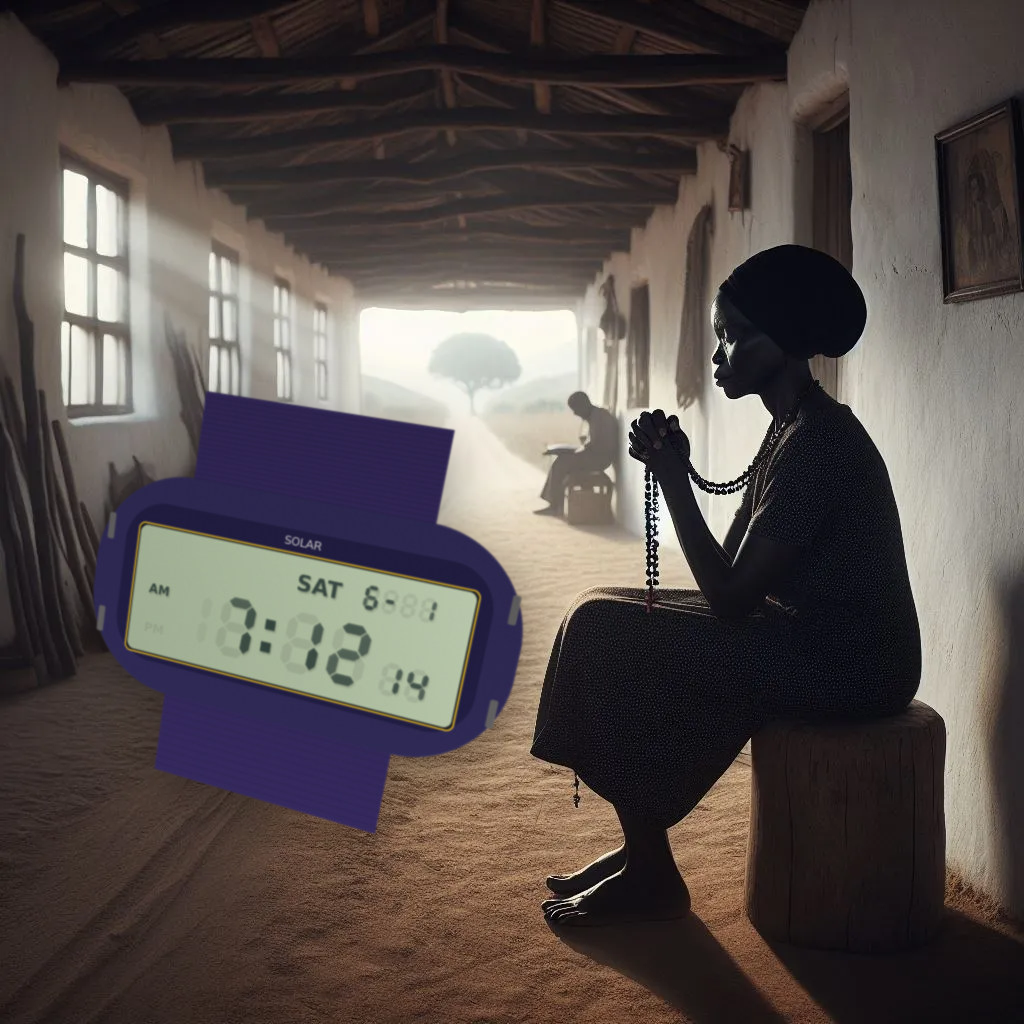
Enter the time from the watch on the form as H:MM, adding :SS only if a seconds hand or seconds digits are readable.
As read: 7:12:14
